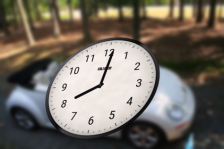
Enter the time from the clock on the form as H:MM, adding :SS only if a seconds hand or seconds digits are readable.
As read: 8:01
